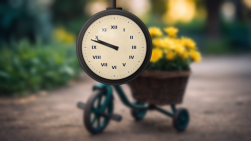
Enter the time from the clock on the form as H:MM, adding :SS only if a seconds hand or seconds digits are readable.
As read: 9:48
